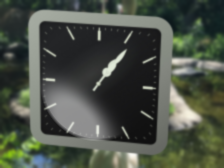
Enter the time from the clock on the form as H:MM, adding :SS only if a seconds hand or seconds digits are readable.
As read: 1:06
